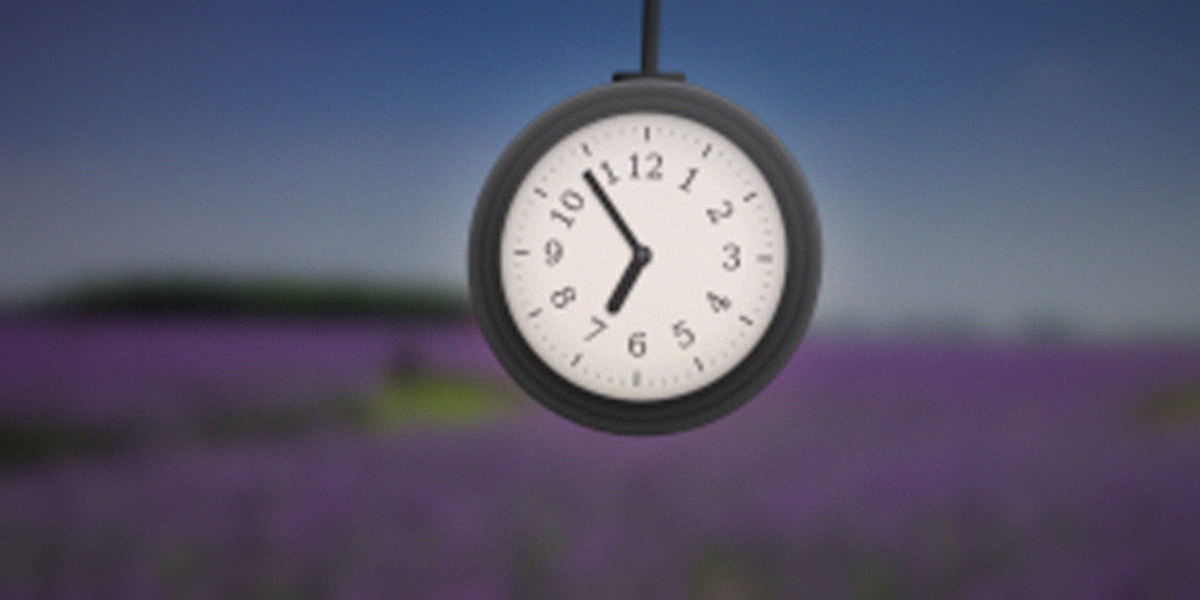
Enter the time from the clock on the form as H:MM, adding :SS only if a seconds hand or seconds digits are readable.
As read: 6:54
